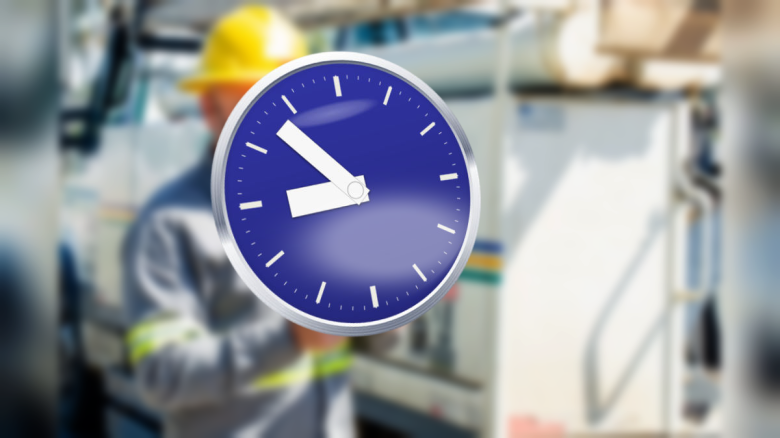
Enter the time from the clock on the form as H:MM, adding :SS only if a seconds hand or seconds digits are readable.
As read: 8:53
